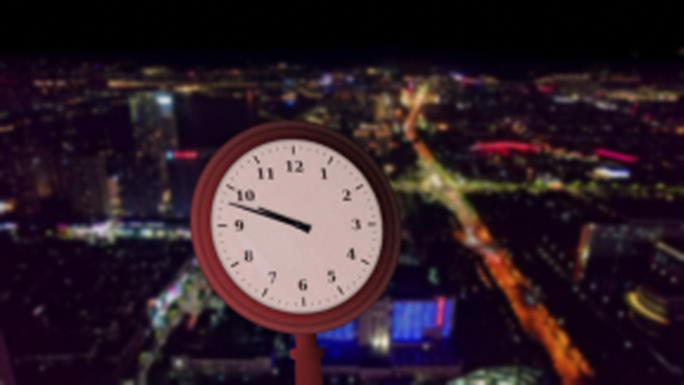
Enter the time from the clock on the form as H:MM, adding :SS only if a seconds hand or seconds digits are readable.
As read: 9:48
